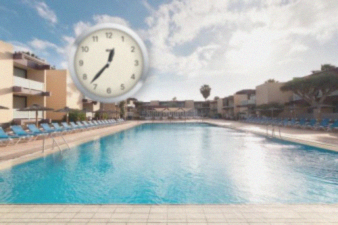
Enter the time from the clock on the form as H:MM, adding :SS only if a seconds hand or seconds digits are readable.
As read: 12:37
